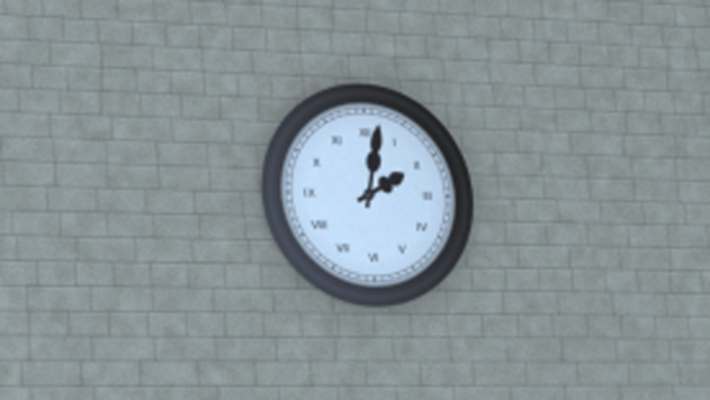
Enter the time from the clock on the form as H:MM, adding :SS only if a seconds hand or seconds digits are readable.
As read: 2:02
